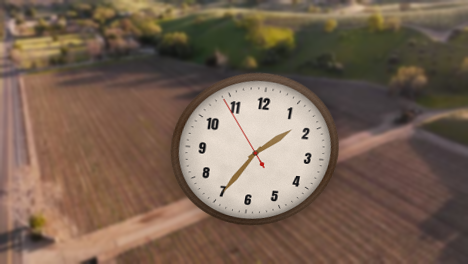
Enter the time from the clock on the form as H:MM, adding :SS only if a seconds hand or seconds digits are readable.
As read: 1:34:54
